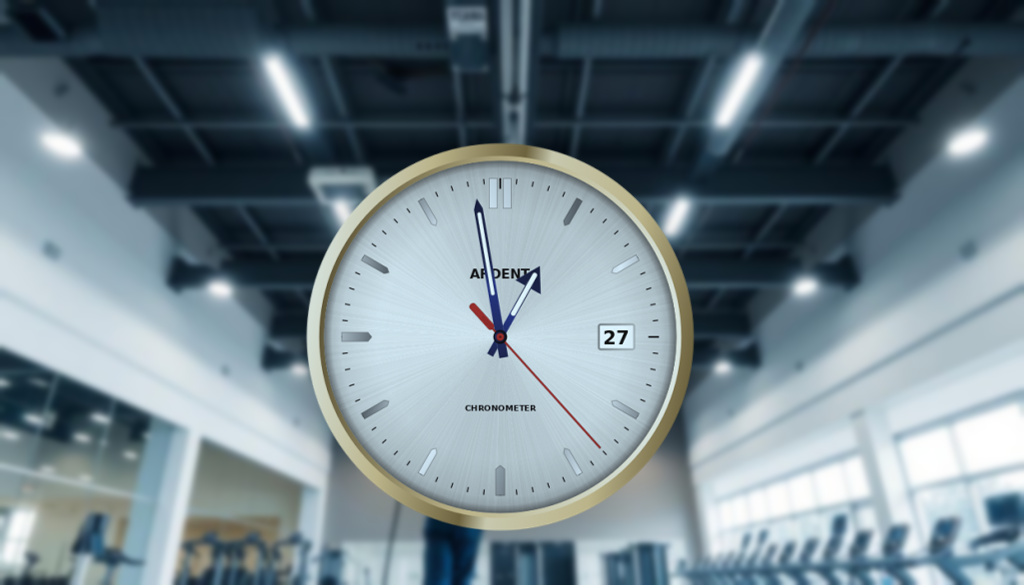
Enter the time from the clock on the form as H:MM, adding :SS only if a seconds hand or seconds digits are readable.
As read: 12:58:23
